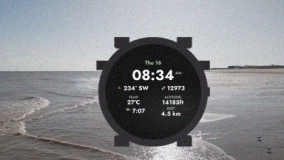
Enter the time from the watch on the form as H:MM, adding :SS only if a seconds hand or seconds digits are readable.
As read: 8:34
